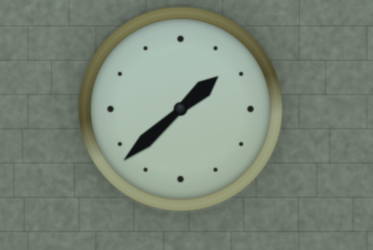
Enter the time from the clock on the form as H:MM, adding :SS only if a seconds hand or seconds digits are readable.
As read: 1:38
